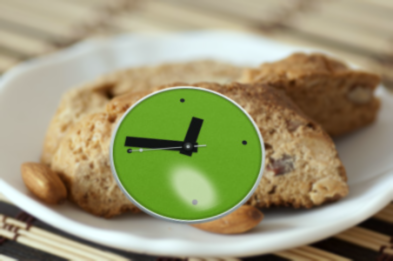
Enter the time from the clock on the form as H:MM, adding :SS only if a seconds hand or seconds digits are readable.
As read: 12:46:45
